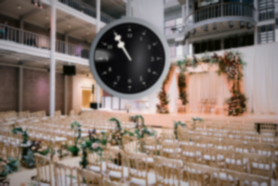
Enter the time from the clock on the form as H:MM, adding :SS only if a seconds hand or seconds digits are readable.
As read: 10:55
